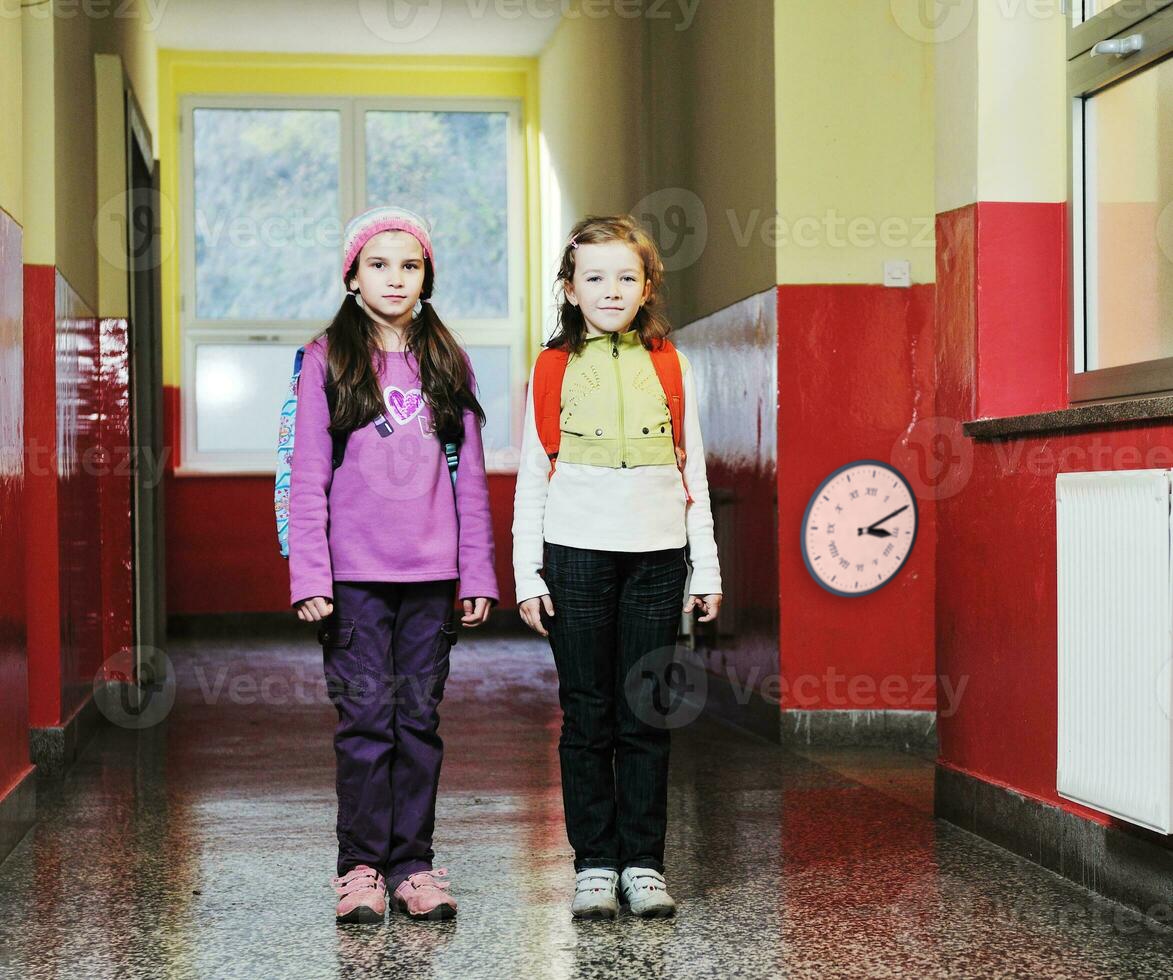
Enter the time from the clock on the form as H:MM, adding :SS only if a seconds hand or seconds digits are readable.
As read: 3:10
